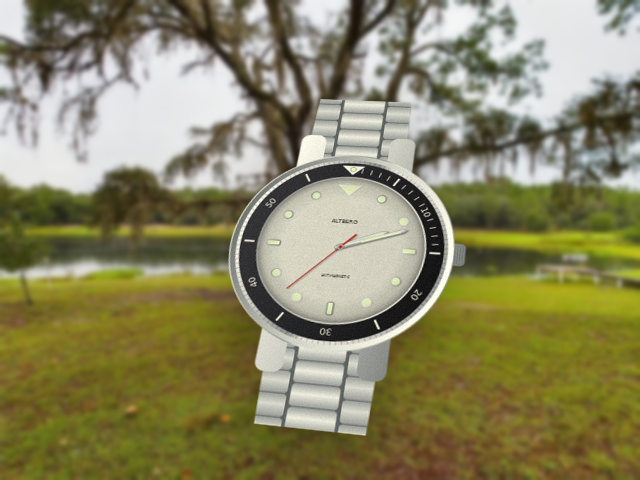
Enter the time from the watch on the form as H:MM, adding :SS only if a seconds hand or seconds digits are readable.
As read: 2:11:37
